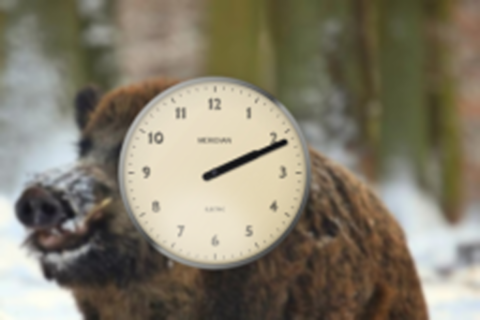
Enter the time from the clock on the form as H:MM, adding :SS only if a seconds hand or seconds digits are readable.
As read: 2:11
